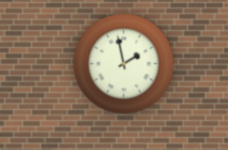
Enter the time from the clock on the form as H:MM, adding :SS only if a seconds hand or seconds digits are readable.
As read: 1:58
